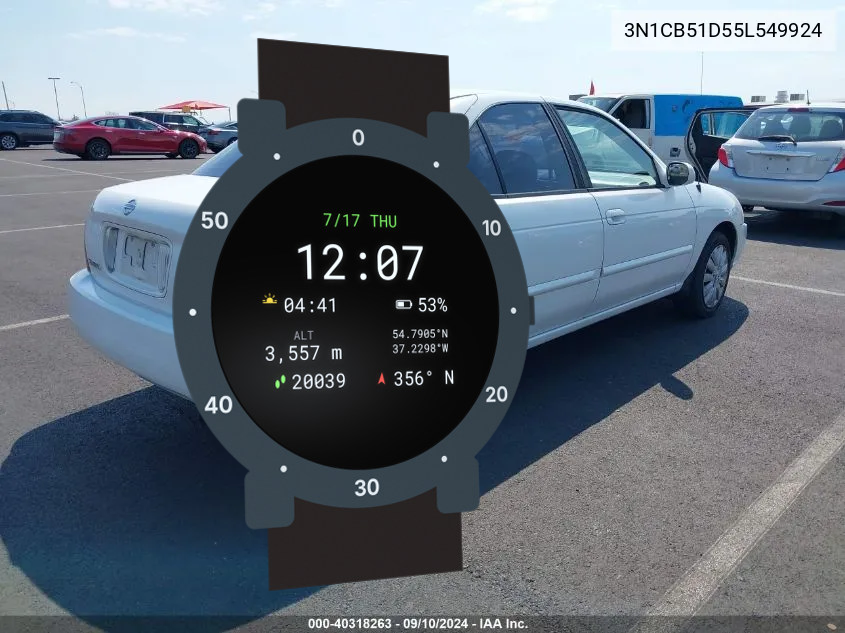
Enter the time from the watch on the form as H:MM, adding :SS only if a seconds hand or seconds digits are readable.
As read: 12:07
